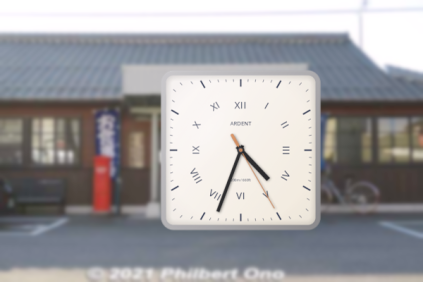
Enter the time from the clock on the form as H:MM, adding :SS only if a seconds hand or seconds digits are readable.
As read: 4:33:25
